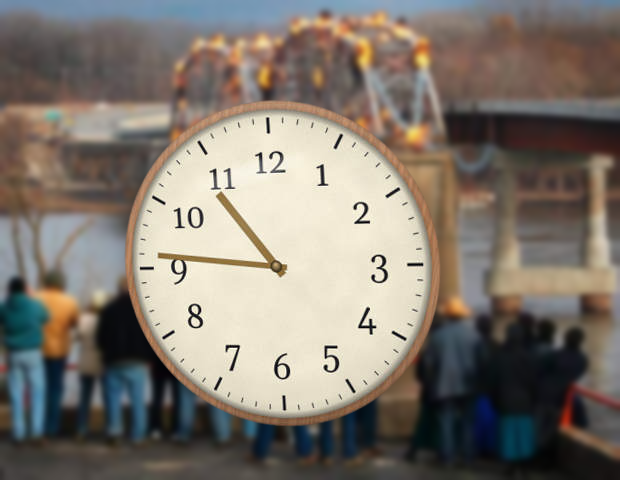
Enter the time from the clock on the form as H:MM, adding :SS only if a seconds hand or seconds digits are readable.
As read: 10:46
